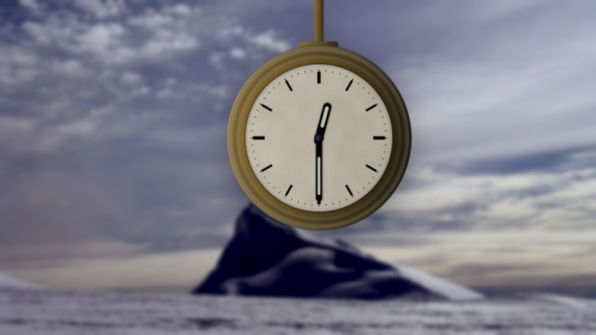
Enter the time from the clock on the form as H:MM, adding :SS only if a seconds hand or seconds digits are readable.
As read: 12:30
